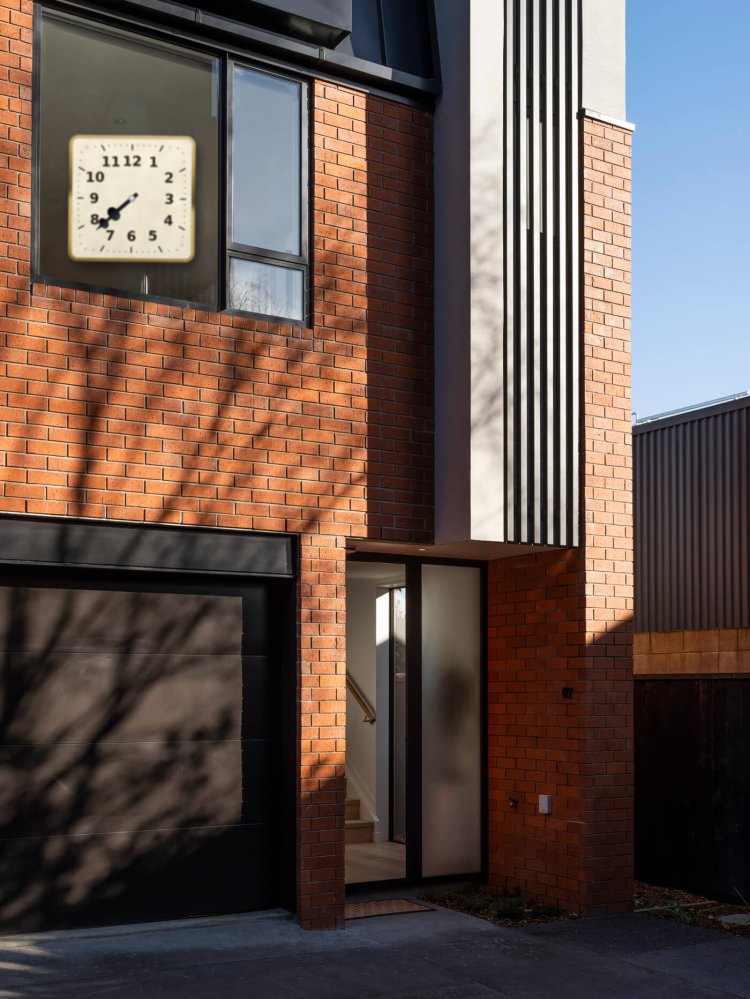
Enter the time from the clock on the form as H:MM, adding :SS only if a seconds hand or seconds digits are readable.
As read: 7:38
